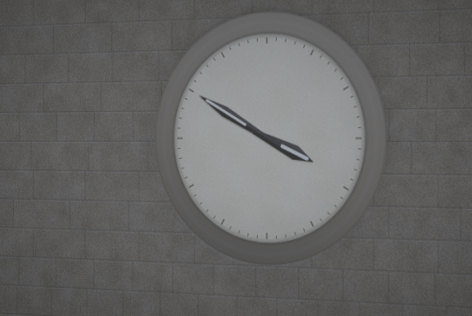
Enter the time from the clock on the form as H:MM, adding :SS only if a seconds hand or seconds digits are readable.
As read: 3:50
